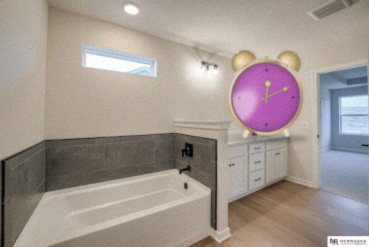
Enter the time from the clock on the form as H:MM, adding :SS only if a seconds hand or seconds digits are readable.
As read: 12:11
